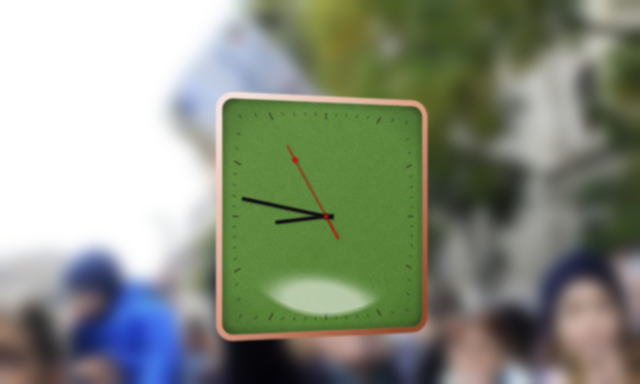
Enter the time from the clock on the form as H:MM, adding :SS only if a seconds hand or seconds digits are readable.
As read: 8:46:55
